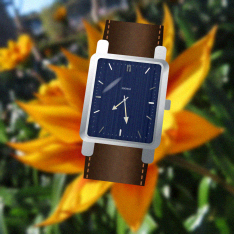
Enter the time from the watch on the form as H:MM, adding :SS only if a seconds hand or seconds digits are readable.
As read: 7:28
